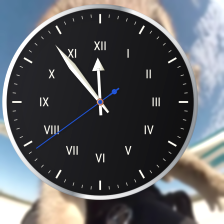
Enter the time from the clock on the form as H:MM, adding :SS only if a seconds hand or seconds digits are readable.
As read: 11:53:39
